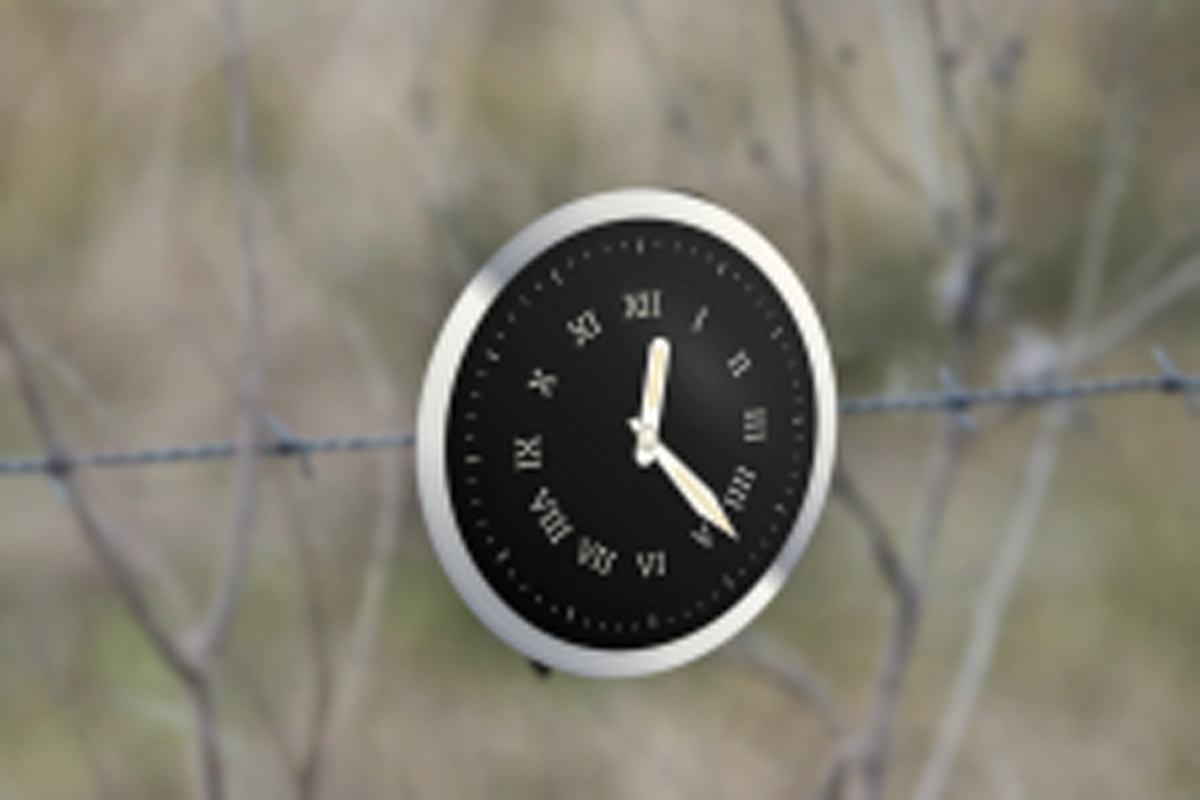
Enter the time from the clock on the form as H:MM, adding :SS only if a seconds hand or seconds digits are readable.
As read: 12:23
